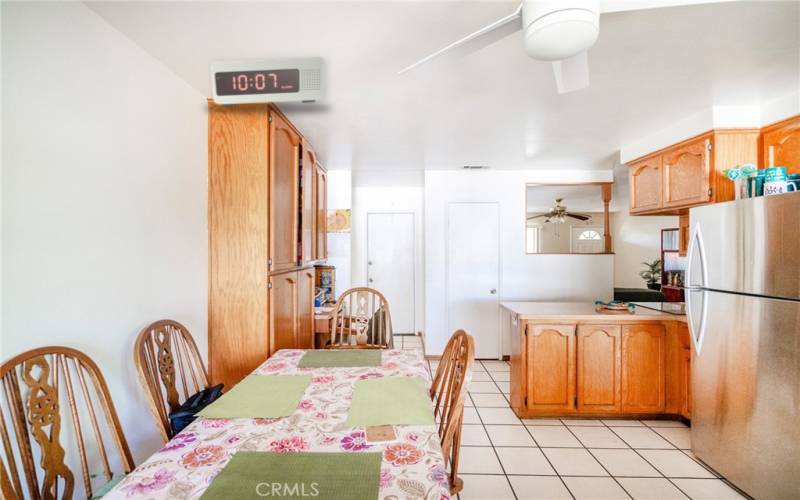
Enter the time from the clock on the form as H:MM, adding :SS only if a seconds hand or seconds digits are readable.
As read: 10:07
